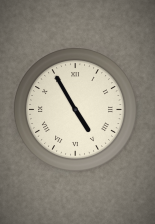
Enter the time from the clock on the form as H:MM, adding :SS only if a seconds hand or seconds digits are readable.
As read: 4:55
